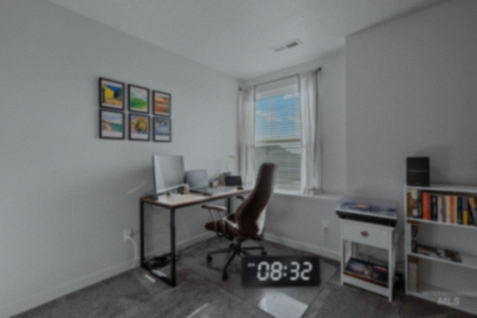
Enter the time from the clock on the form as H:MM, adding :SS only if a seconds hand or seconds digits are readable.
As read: 8:32
